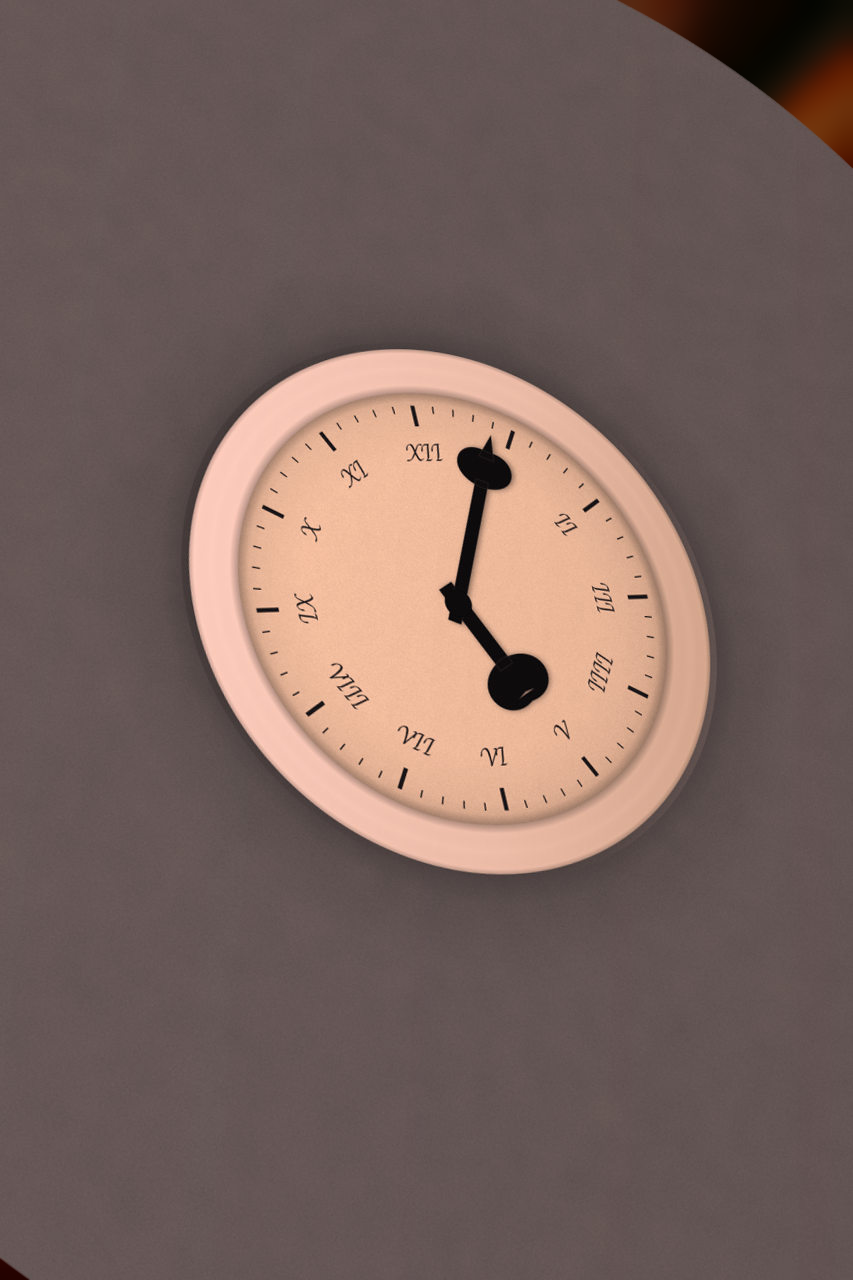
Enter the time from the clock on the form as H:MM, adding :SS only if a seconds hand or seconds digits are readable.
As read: 5:04
